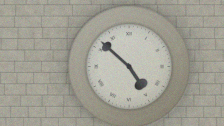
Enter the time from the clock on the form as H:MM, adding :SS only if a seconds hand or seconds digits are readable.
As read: 4:52
